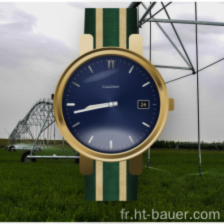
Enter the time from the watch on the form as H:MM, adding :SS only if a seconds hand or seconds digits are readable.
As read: 8:43
